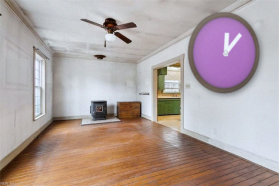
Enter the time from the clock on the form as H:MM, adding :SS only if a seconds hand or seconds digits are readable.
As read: 12:07
